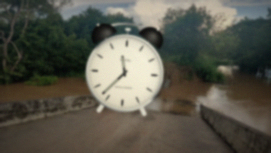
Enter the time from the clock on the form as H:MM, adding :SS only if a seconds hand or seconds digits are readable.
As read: 11:37
